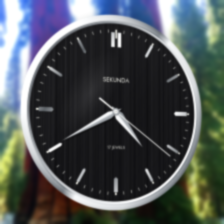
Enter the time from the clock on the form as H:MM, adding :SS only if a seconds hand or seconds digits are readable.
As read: 4:40:21
